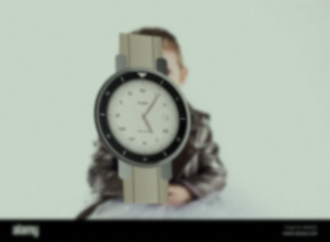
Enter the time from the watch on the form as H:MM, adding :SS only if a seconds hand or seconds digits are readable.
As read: 5:06
